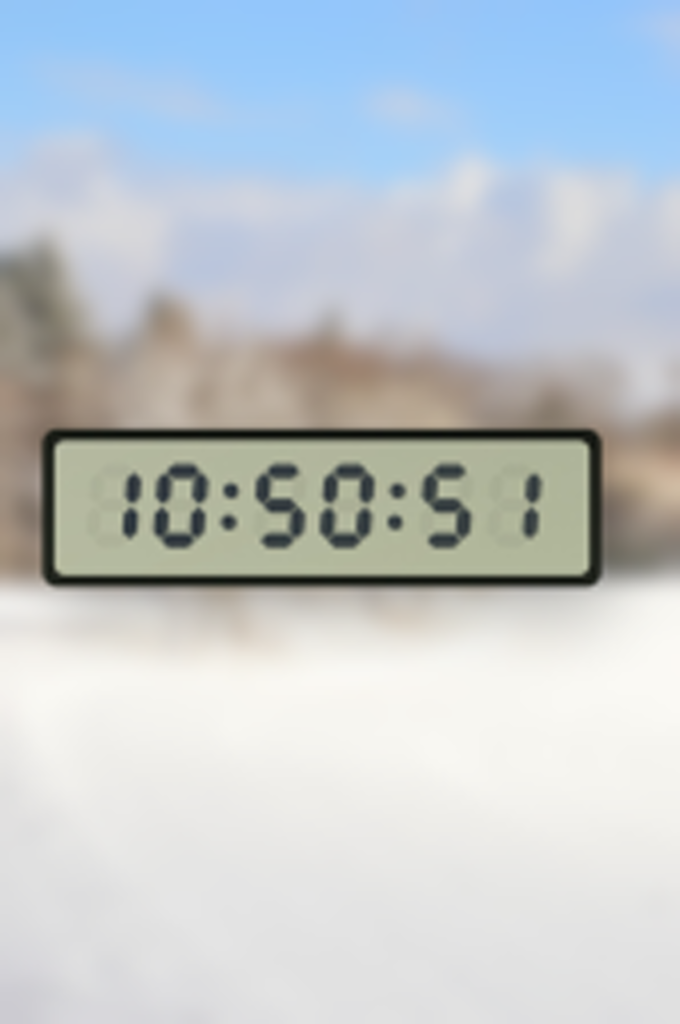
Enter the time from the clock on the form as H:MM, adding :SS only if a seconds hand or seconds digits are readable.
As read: 10:50:51
